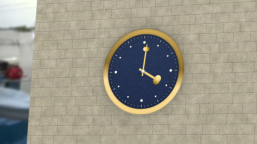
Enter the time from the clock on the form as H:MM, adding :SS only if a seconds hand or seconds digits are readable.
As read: 4:01
